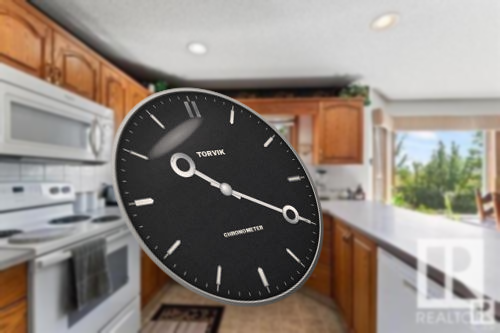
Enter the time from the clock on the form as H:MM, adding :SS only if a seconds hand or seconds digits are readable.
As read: 10:20
